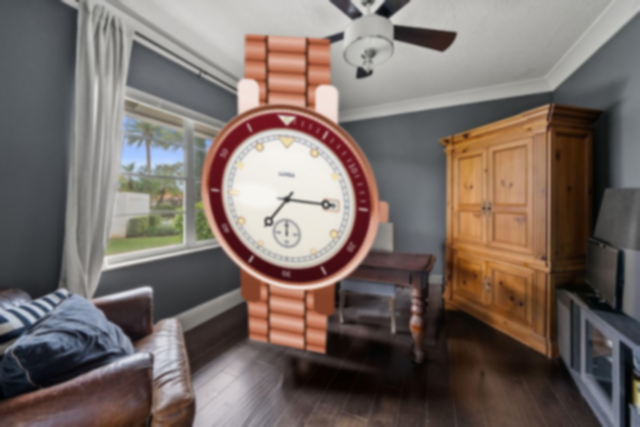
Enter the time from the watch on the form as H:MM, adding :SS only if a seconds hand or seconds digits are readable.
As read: 7:15
